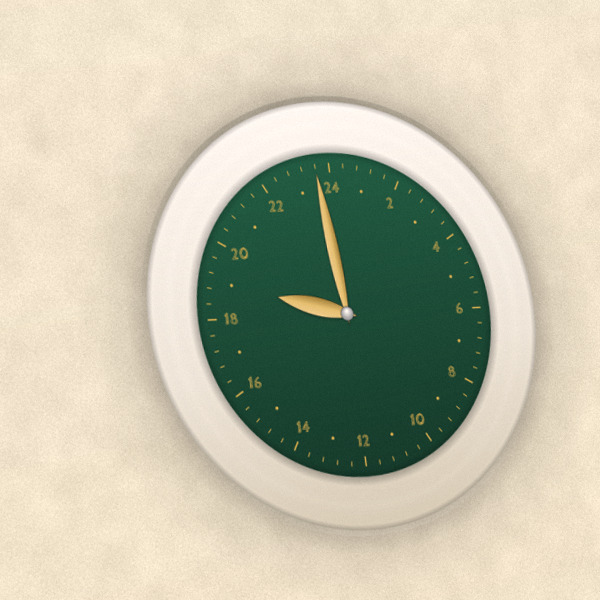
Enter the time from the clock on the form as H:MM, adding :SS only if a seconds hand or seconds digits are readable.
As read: 18:59
